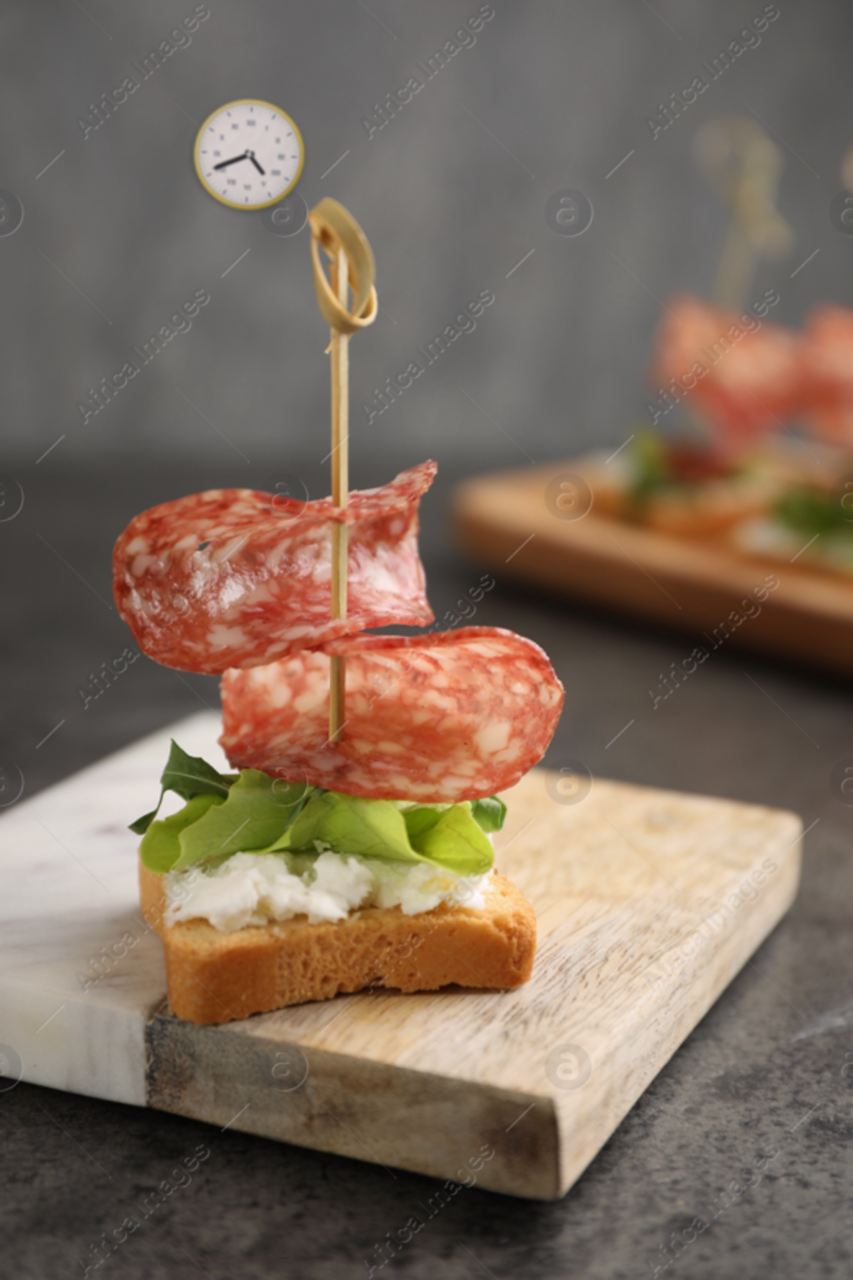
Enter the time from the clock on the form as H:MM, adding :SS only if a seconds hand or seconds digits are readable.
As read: 4:41
